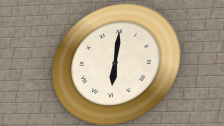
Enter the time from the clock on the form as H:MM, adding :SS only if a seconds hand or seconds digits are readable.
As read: 6:00
